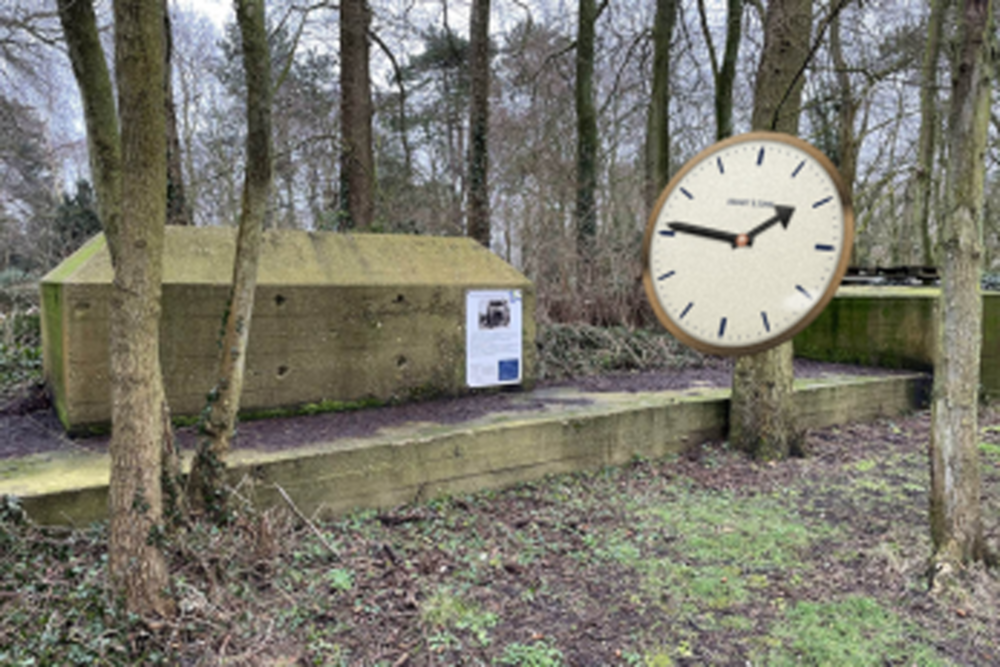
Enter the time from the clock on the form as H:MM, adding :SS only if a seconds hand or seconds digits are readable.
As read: 1:46
